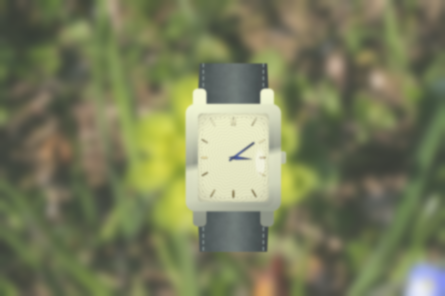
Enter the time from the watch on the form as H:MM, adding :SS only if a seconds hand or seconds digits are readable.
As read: 3:09
